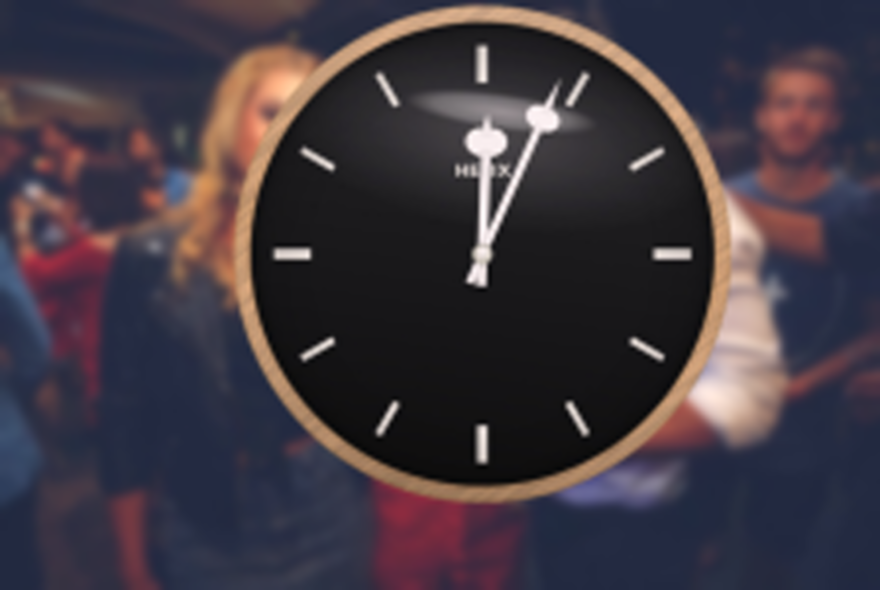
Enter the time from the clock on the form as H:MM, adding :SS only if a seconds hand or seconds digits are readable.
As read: 12:04
